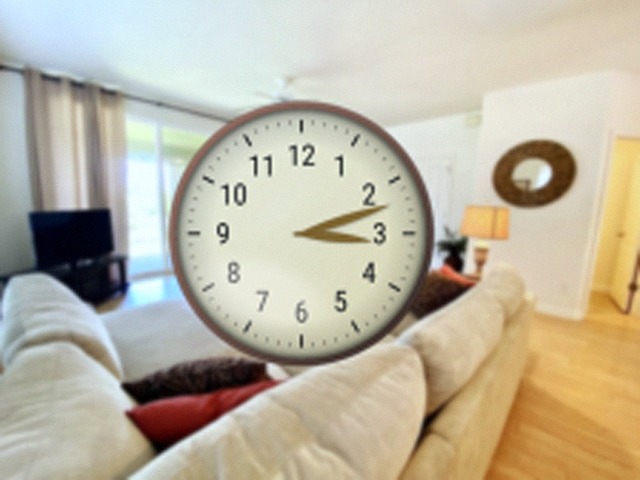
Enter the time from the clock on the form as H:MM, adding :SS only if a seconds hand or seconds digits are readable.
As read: 3:12
